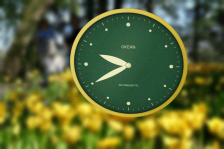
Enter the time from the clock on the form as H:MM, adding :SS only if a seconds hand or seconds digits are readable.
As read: 9:40
